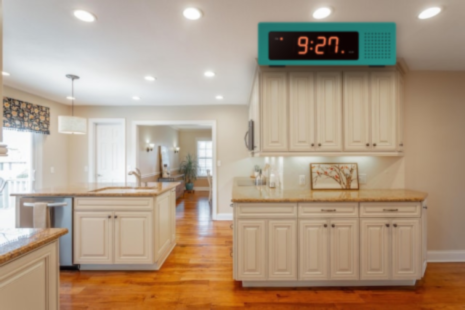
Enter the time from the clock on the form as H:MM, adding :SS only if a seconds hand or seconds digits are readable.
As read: 9:27
